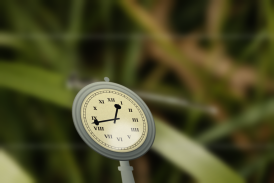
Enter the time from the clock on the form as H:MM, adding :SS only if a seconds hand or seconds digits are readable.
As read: 12:43
